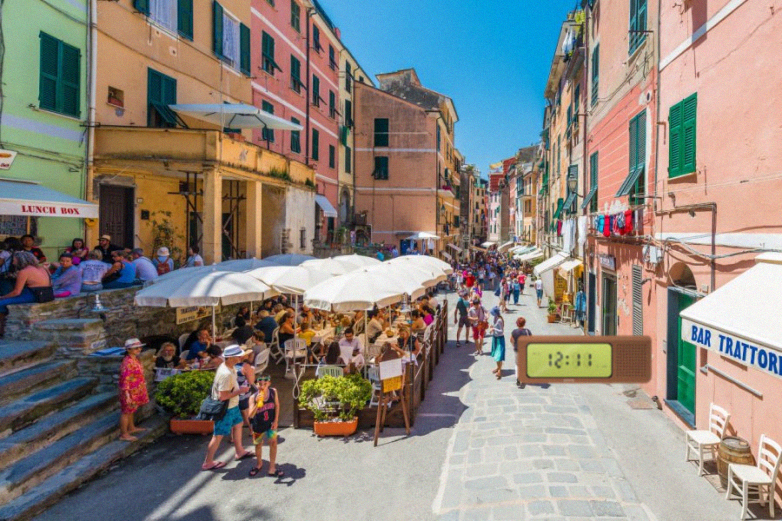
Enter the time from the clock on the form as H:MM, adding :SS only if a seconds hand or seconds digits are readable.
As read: 12:11
